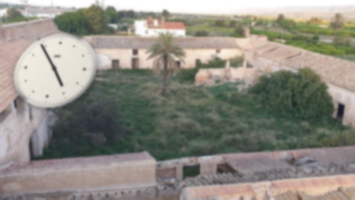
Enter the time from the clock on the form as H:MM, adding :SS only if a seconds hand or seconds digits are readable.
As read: 4:54
